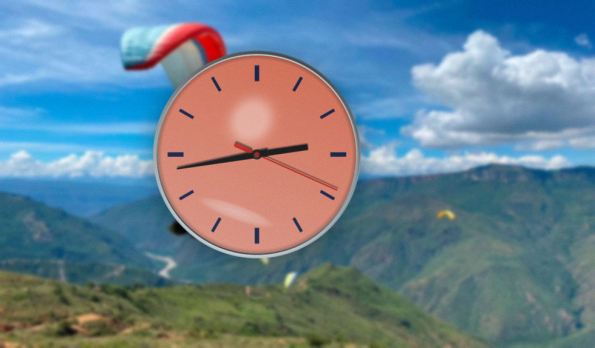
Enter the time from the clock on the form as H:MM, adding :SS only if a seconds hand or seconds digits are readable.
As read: 2:43:19
